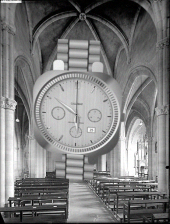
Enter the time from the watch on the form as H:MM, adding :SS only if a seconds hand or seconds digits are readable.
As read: 5:51
